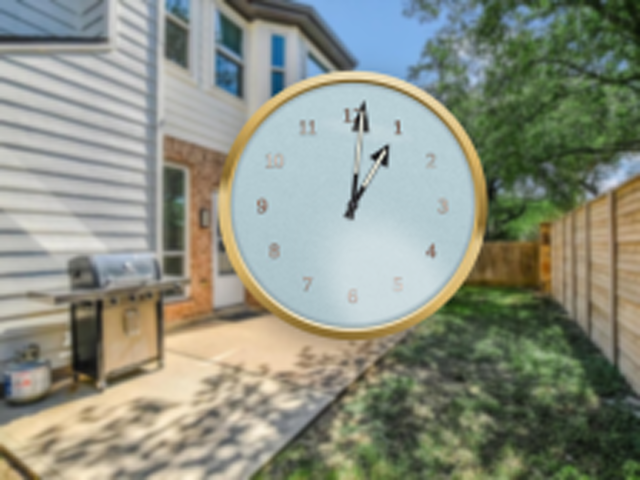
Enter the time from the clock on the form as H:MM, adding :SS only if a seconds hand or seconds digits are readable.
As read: 1:01
